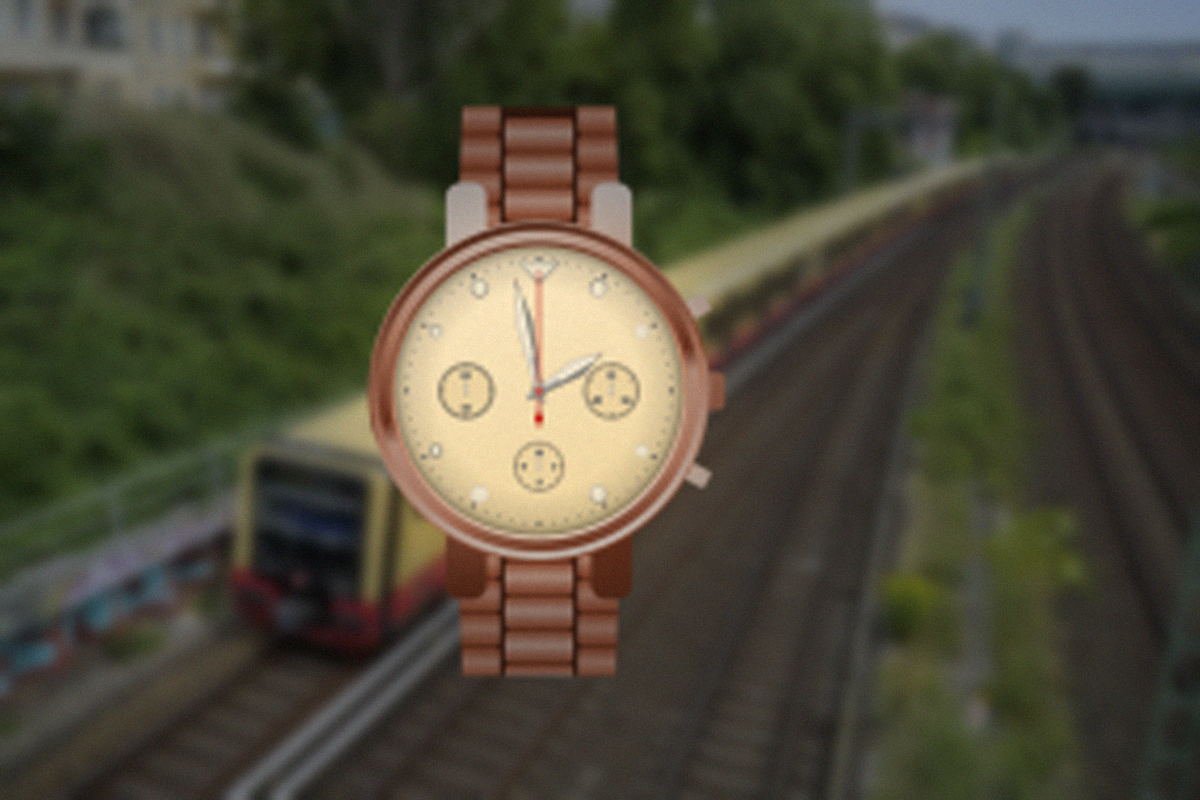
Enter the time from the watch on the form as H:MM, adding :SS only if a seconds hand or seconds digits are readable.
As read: 1:58
